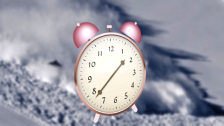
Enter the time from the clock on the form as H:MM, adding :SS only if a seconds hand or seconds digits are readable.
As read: 1:38
